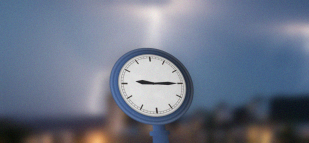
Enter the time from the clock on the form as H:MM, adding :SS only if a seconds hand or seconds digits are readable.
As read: 9:15
